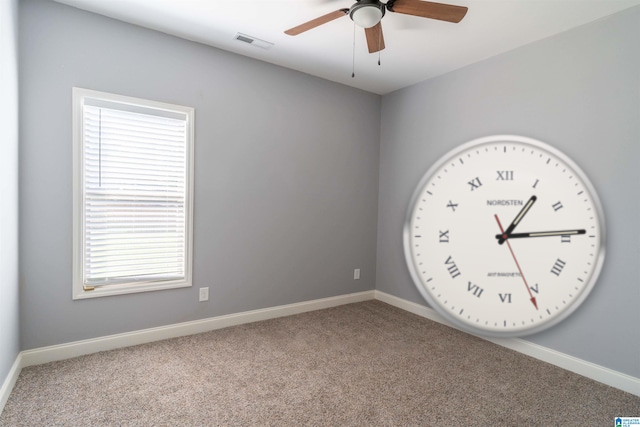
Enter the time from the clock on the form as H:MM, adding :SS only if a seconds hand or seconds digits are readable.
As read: 1:14:26
